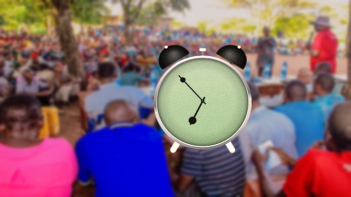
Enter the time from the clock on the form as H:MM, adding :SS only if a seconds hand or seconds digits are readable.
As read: 6:53
